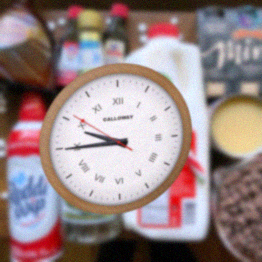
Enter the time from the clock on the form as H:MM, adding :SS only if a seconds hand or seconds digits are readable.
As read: 9:44:51
